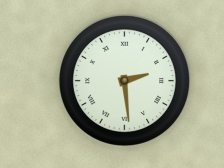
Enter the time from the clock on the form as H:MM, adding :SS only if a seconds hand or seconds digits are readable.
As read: 2:29
